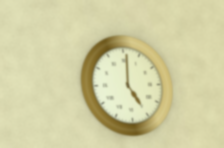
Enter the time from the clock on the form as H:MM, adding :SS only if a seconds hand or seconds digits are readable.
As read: 5:01
